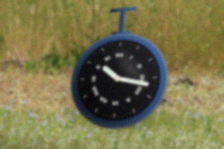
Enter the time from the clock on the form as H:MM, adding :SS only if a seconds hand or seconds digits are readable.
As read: 10:17
